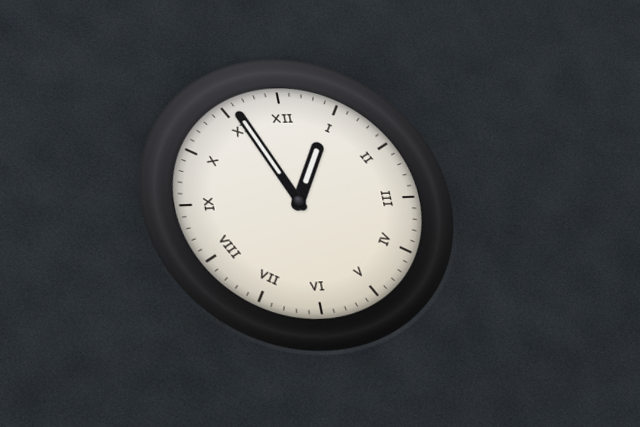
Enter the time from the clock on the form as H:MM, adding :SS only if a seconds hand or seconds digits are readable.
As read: 12:56
